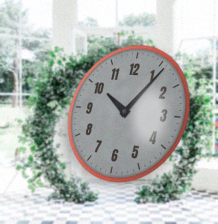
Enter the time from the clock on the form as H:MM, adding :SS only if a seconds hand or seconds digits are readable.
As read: 10:06
